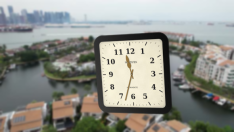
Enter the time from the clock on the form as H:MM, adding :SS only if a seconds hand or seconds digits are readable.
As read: 11:33
